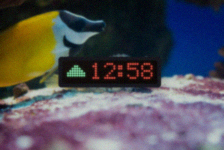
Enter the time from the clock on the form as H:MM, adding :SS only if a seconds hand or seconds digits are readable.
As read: 12:58
